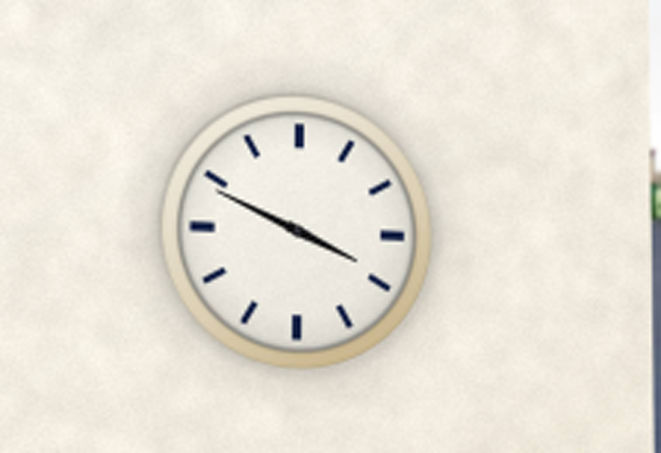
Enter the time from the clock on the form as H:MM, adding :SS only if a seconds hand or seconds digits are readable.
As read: 3:49
